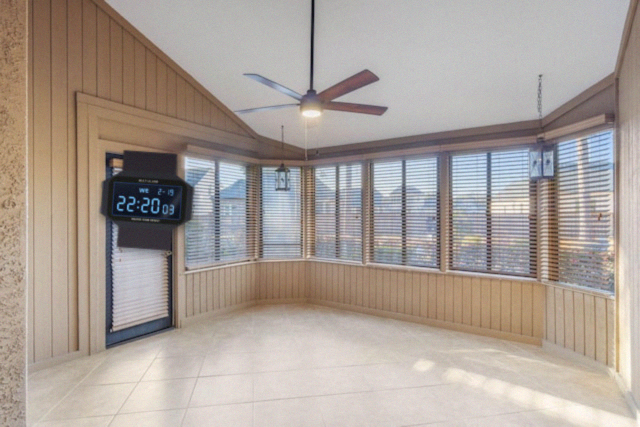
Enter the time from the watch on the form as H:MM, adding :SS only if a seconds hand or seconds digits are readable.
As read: 22:20:03
